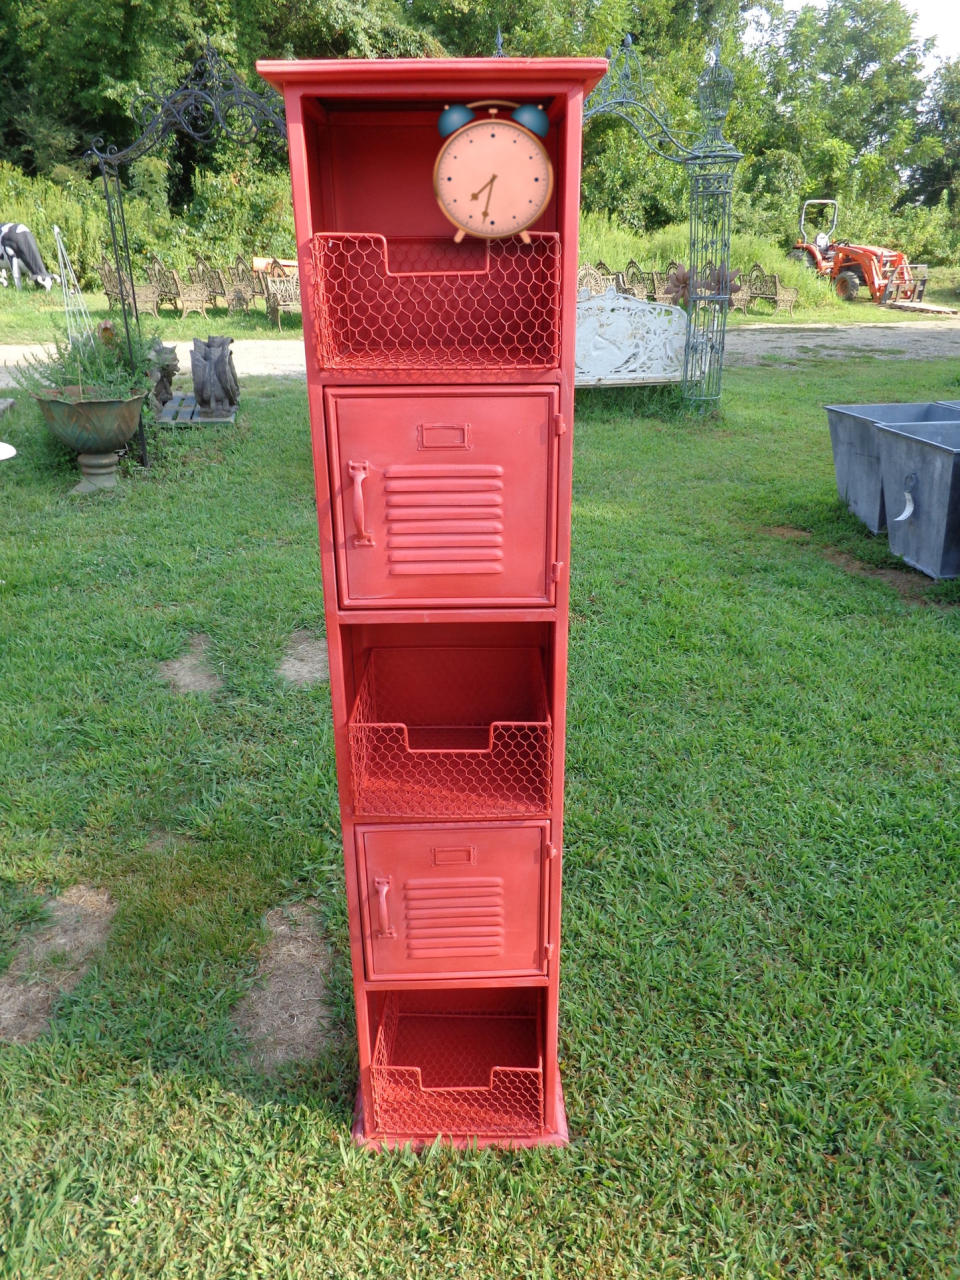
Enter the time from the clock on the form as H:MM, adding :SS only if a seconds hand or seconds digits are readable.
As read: 7:32
